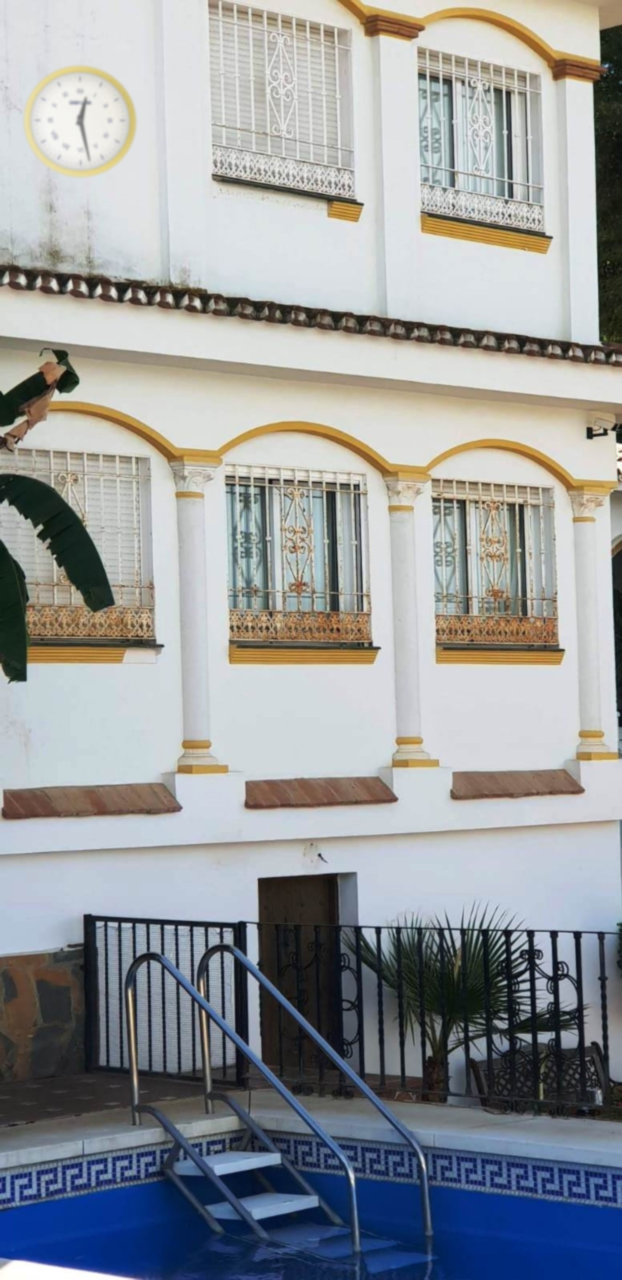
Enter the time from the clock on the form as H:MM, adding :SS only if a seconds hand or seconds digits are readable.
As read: 12:28
